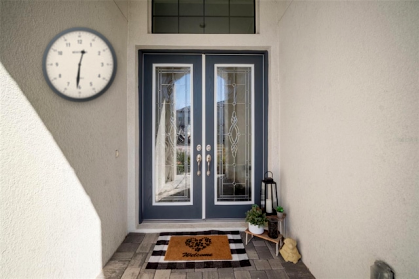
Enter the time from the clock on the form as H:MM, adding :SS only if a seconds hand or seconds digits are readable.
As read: 12:31
